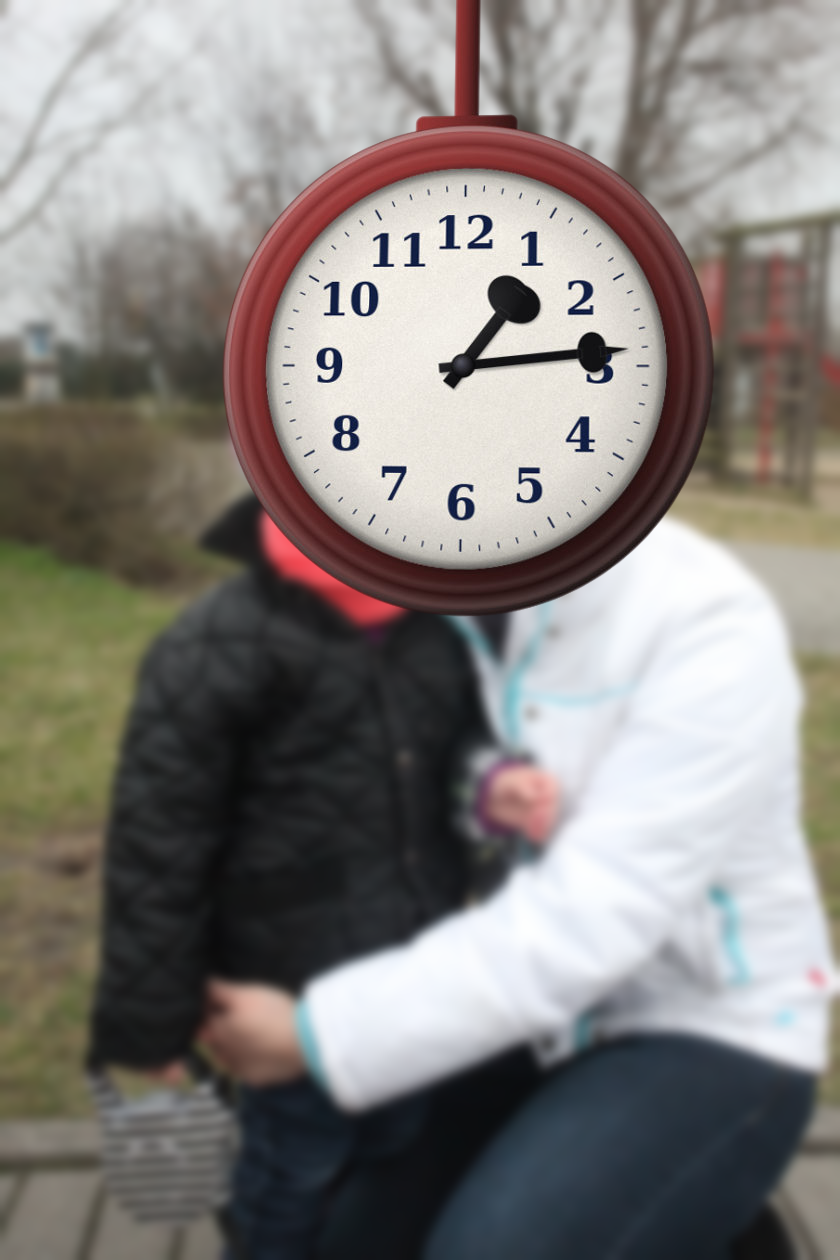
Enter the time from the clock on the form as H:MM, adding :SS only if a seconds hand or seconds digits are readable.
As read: 1:14
